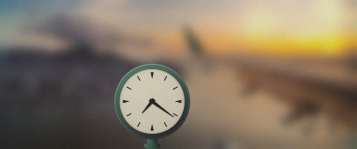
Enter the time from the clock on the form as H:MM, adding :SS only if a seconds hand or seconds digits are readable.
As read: 7:21
